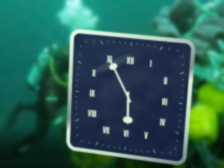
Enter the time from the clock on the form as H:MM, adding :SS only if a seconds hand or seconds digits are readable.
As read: 5:55
